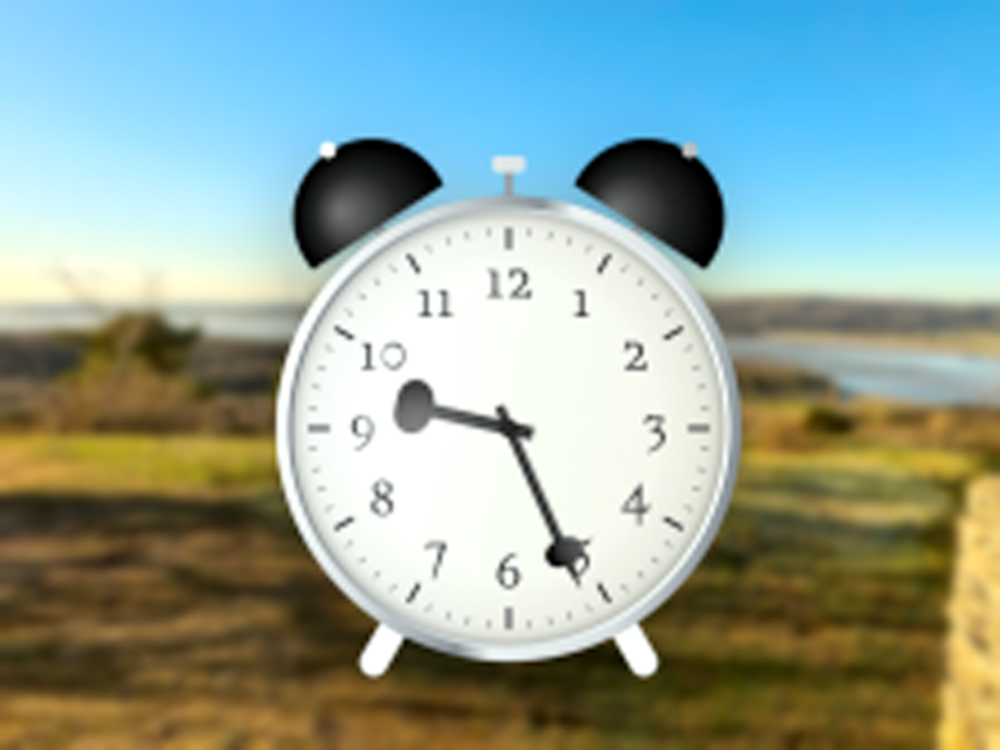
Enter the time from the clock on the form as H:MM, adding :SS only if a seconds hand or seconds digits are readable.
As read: 9:26
